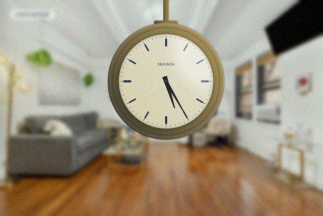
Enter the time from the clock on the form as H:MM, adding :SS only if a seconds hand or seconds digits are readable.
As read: 5:25
